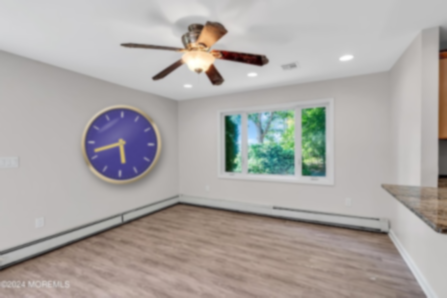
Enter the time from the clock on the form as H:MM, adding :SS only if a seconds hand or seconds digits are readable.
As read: 5:42
